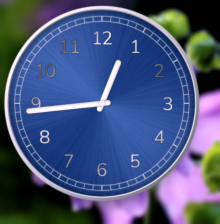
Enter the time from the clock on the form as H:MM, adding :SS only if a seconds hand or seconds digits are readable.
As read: 12:44
